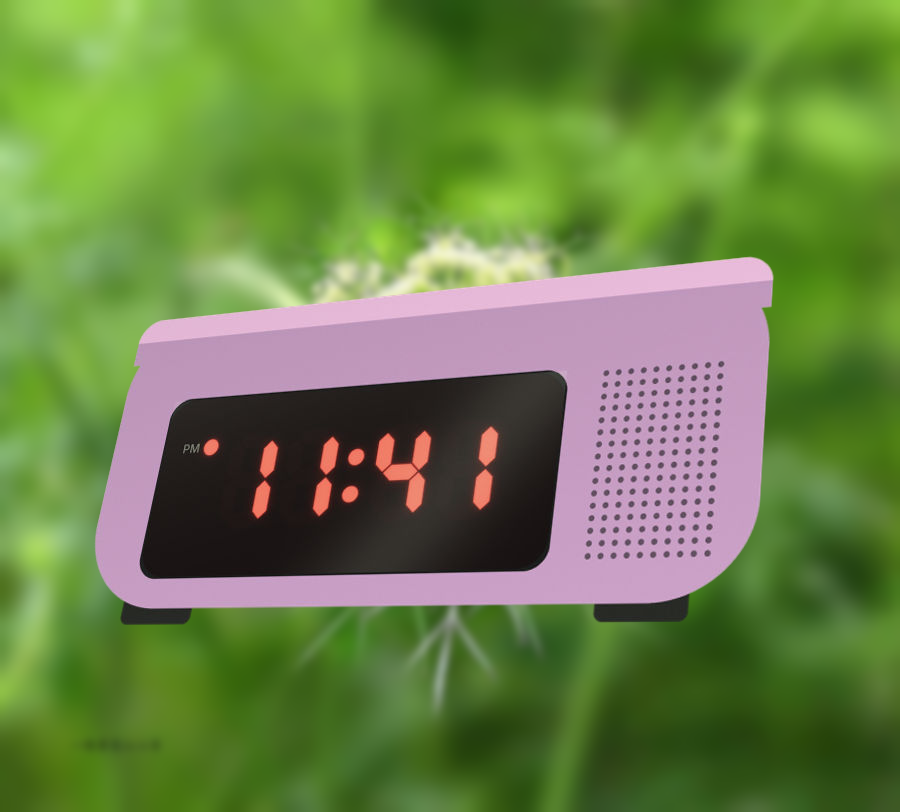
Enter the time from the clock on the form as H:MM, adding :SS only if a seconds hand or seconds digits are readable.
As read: 11:41
